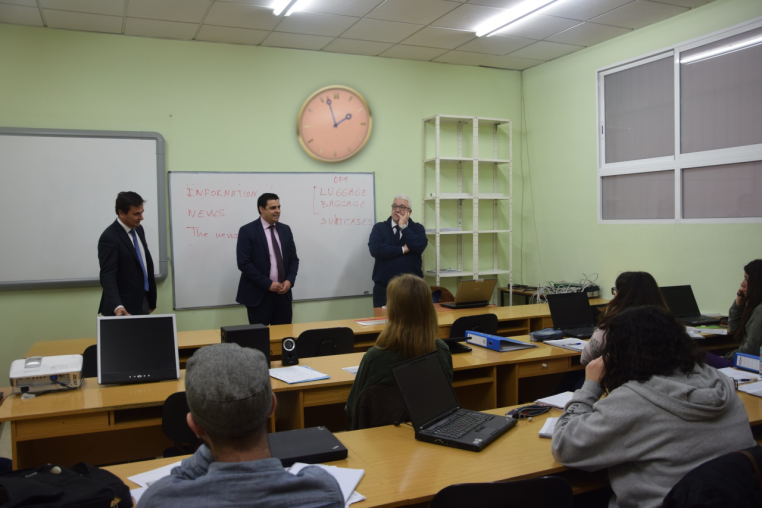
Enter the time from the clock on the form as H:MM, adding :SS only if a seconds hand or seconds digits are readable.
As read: 1:57
